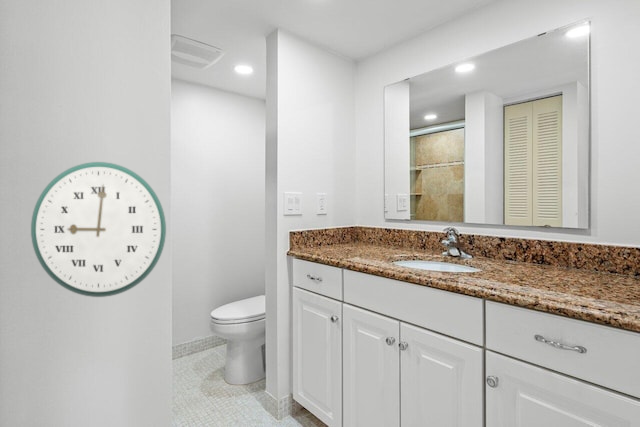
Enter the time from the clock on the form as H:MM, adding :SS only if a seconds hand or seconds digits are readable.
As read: 9:01
